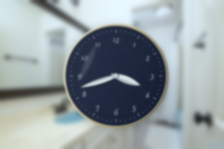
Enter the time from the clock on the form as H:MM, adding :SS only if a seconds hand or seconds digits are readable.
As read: 3:42
